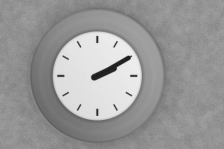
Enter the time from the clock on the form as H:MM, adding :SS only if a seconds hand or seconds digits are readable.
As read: 2:10
